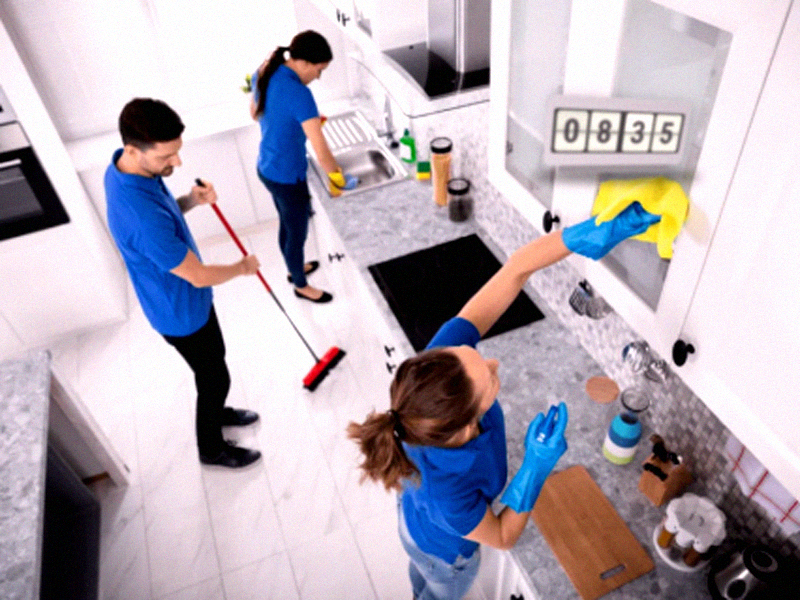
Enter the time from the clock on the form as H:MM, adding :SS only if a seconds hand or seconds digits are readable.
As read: 8:35
